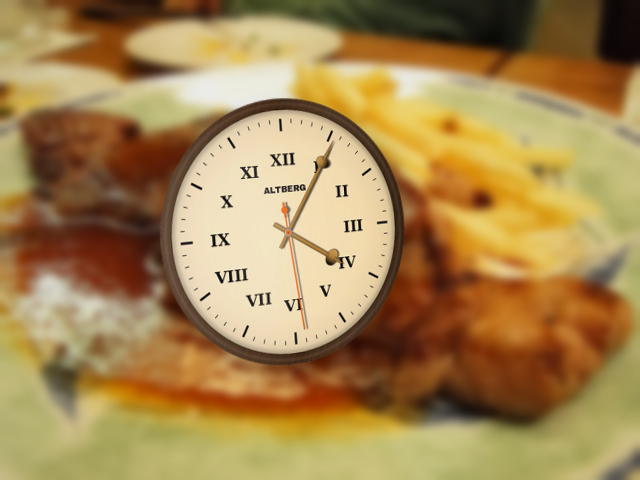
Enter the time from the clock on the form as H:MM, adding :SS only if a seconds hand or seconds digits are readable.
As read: 4:05:29
